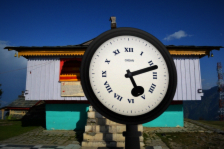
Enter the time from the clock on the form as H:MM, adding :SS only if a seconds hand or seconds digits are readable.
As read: 5:12
